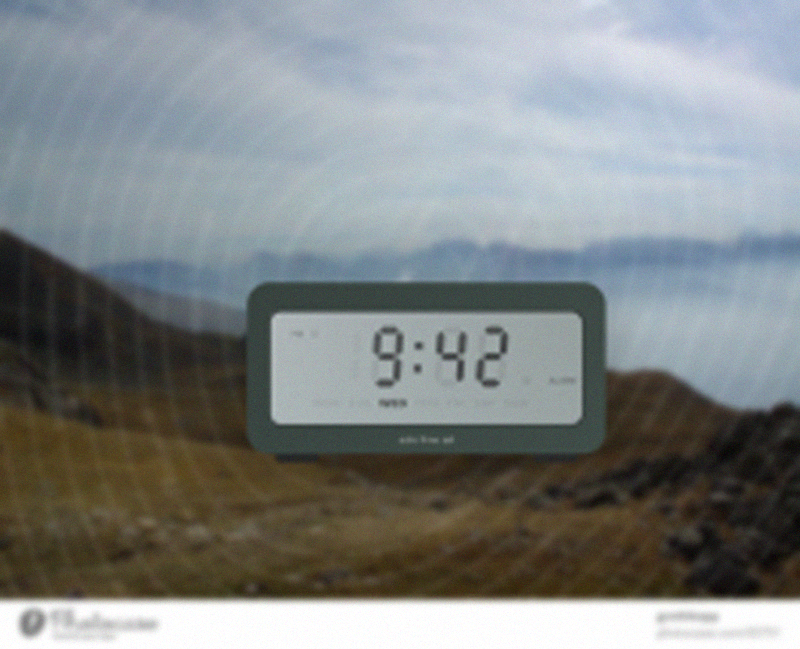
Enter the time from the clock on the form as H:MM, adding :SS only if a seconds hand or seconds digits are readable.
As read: 9:42
